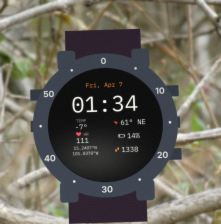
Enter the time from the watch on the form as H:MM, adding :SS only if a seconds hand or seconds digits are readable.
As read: 1:34
